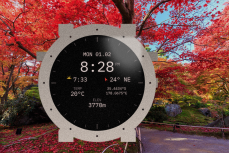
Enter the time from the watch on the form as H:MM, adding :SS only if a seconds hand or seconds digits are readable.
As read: 8:28
